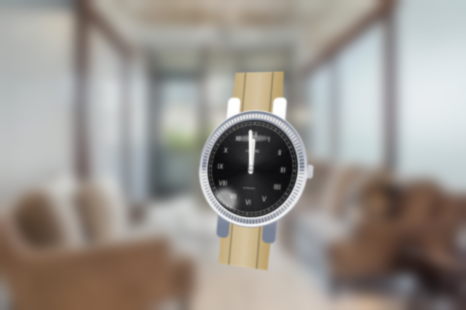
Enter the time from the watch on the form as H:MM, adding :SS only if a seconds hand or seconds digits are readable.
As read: 11:59
